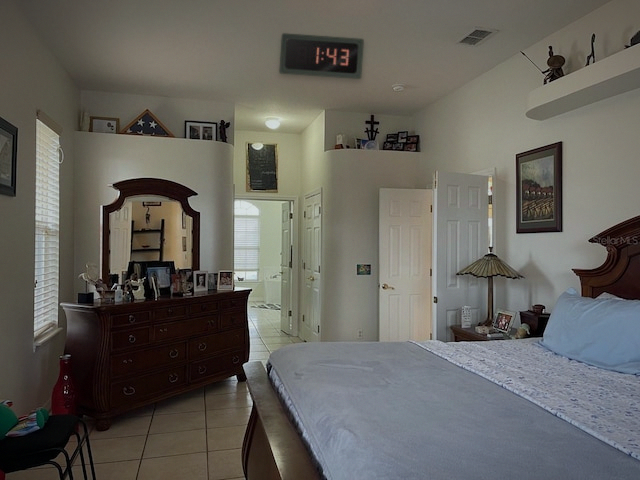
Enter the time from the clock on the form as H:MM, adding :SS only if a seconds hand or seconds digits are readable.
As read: 1:43
